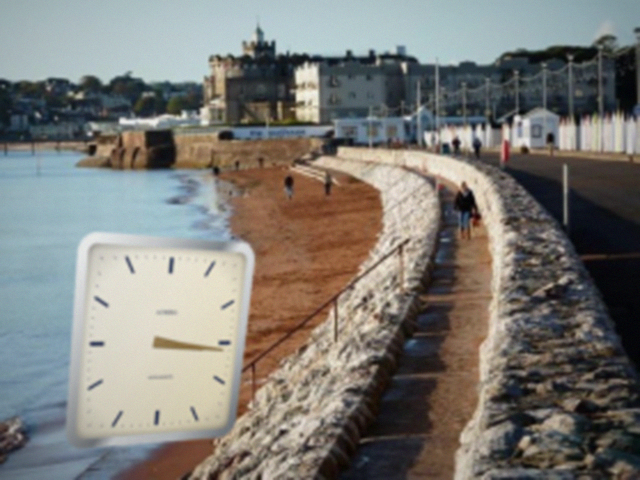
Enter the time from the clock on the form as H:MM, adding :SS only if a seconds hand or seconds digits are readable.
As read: 3:16
